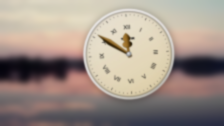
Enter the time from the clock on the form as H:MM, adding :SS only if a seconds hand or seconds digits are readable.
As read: 11:51
